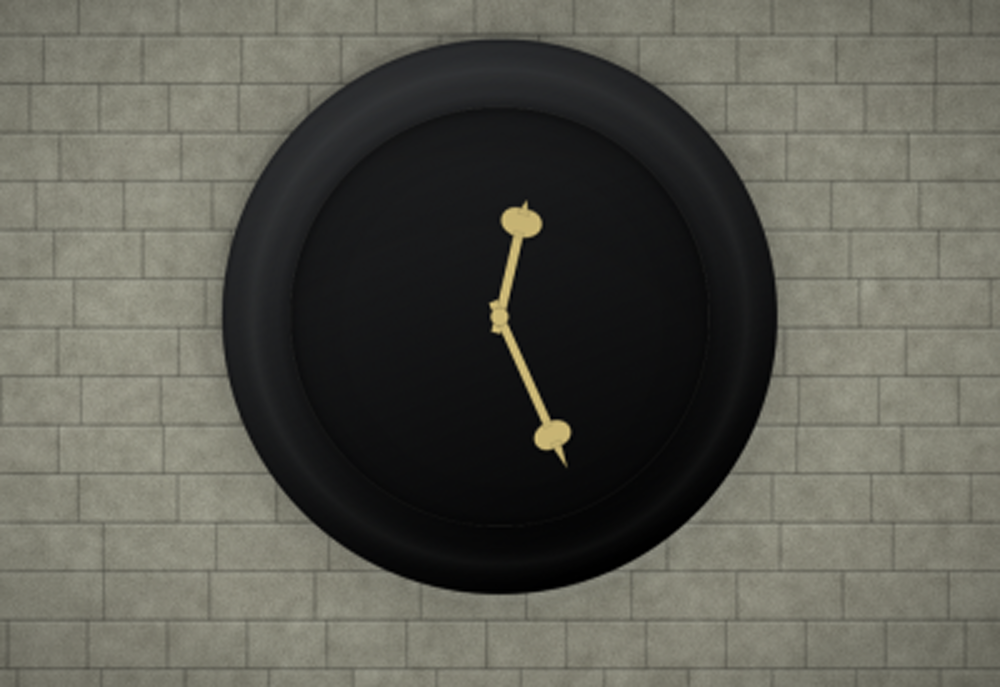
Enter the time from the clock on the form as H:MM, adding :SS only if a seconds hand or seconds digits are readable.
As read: 12:26
